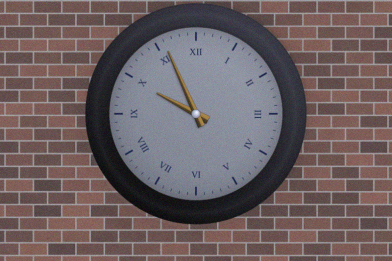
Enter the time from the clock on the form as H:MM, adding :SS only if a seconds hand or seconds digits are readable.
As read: 9:56
